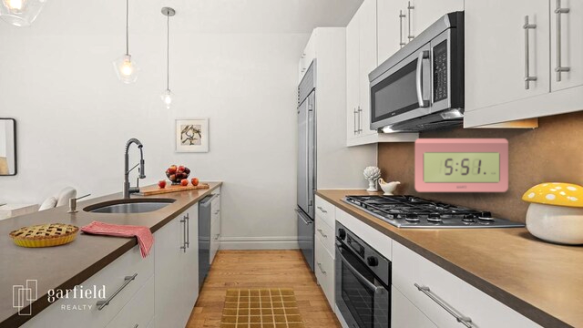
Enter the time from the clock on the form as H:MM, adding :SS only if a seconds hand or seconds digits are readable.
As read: 5:51
